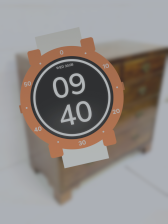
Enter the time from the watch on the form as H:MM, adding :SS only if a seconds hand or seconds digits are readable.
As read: 9:40
